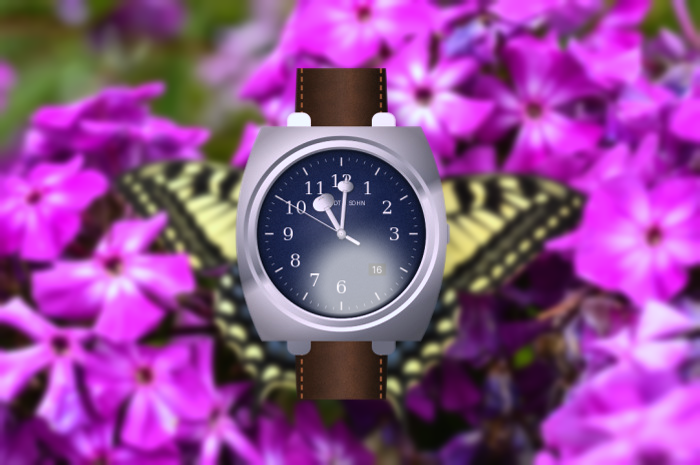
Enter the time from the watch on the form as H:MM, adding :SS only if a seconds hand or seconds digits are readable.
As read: 11:00:50
